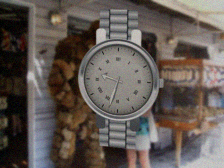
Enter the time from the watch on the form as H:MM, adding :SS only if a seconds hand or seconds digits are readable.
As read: 9:33
